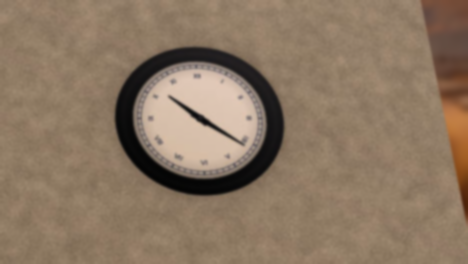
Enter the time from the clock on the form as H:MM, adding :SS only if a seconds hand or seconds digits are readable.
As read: 10:21
